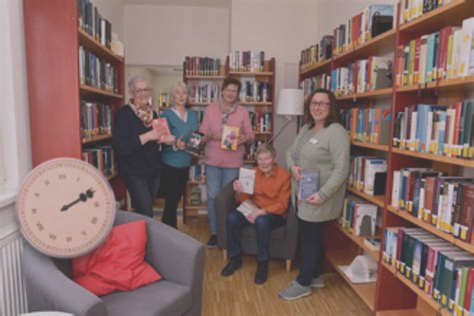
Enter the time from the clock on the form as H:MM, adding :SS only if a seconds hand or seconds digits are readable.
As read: 2:11
